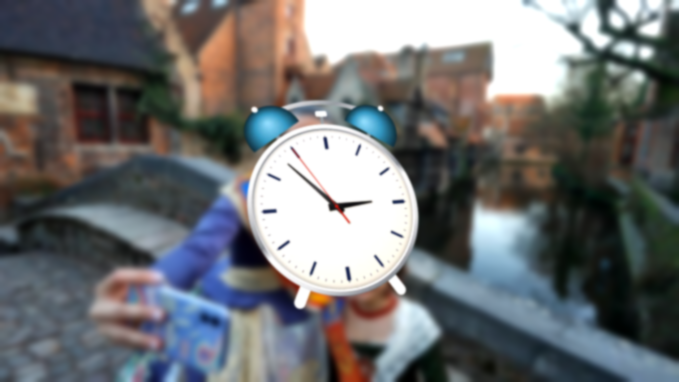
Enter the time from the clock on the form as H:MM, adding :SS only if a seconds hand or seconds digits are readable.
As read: 2:52:55
